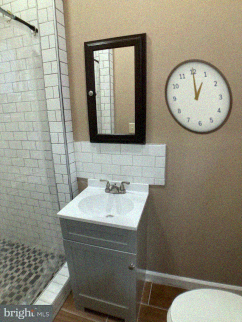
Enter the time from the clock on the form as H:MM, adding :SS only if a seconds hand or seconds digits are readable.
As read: 1:00
